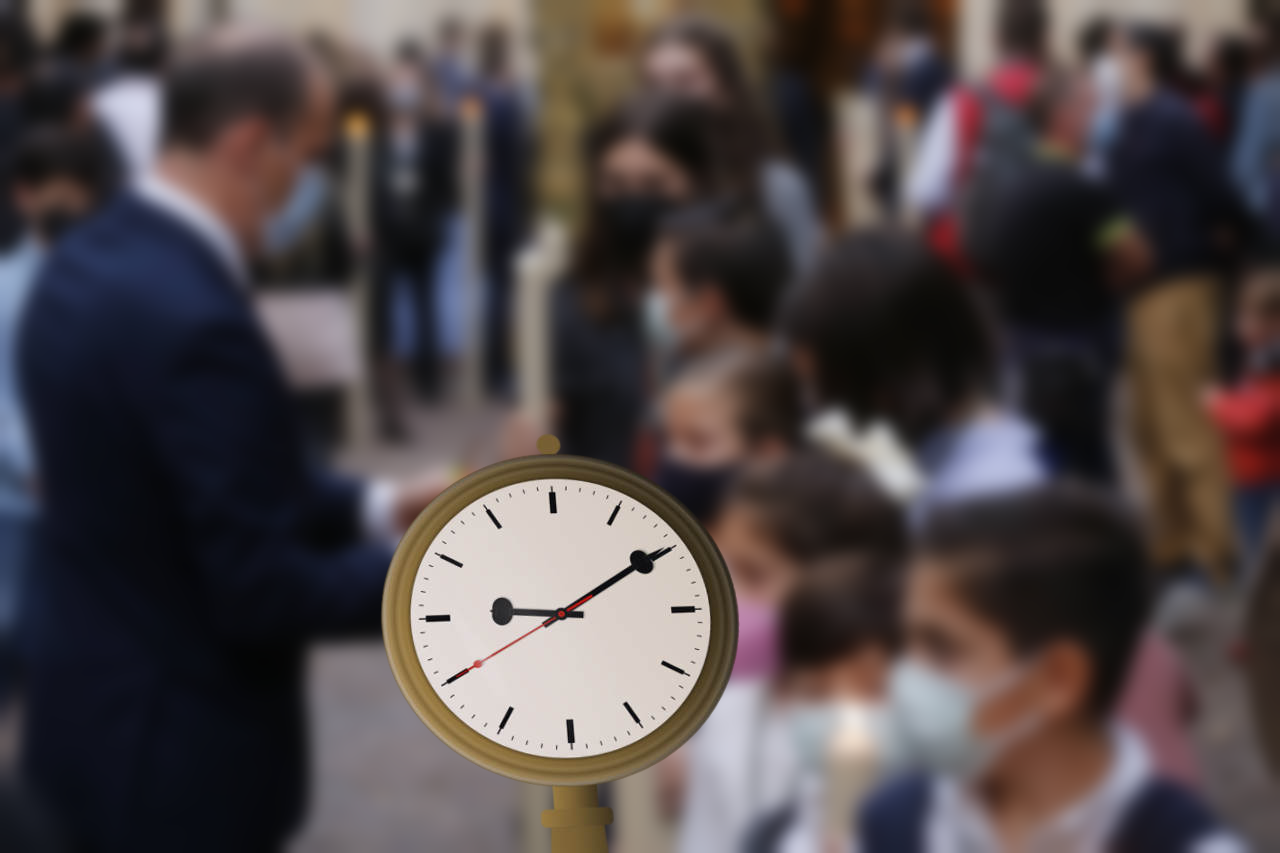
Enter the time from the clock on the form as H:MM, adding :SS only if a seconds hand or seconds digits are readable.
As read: 9:09:40
